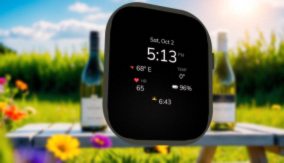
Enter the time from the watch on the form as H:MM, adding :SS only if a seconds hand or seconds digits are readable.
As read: 5:13
